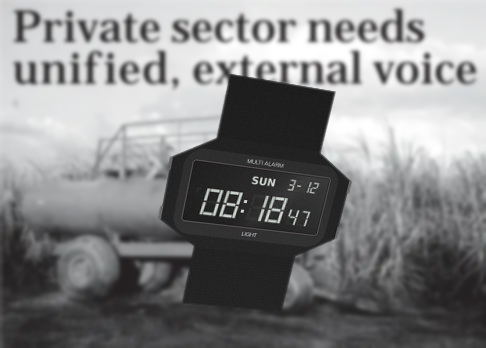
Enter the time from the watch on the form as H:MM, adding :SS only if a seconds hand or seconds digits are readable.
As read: 8:18:47
